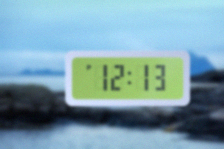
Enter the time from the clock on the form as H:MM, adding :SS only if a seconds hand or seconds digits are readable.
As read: 12:13
